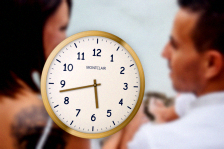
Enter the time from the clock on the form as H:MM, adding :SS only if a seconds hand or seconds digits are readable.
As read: 5:43
